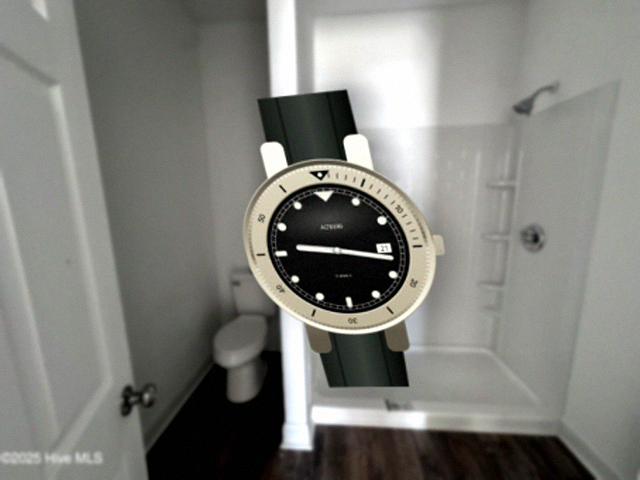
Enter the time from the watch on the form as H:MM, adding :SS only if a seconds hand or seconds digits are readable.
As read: 9:17
